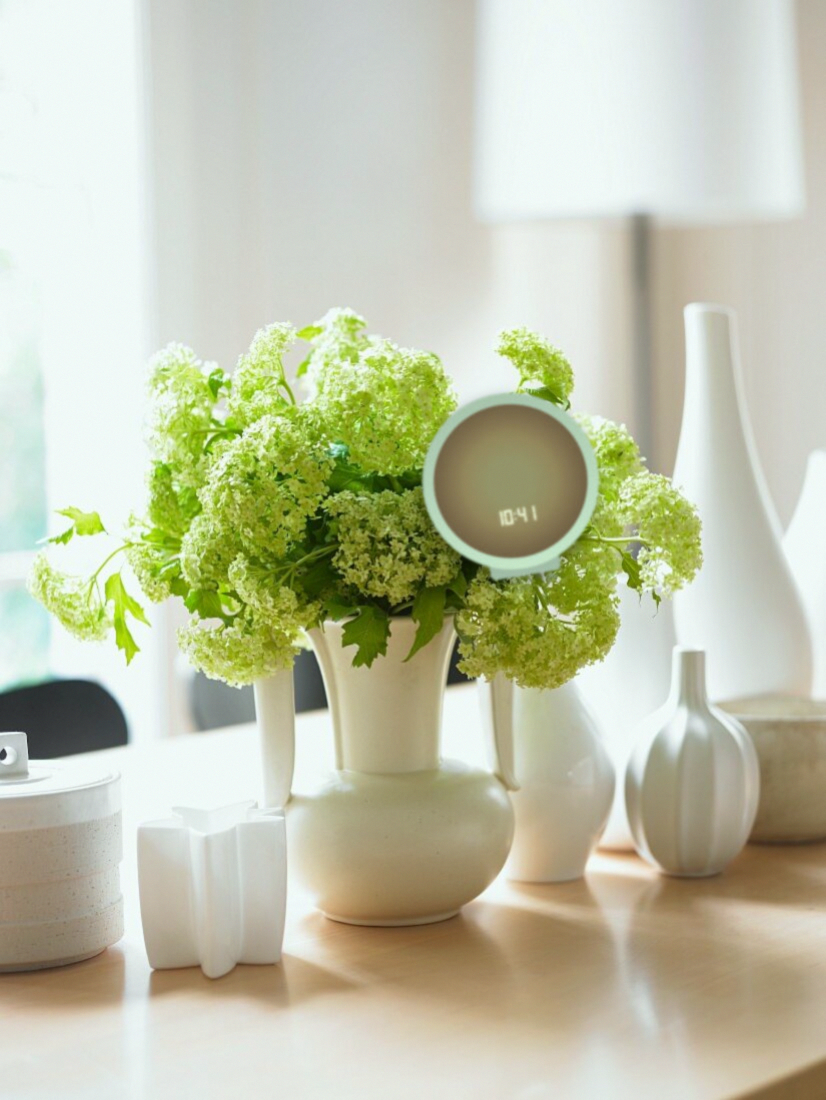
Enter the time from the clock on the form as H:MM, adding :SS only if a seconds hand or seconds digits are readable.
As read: 10:41
